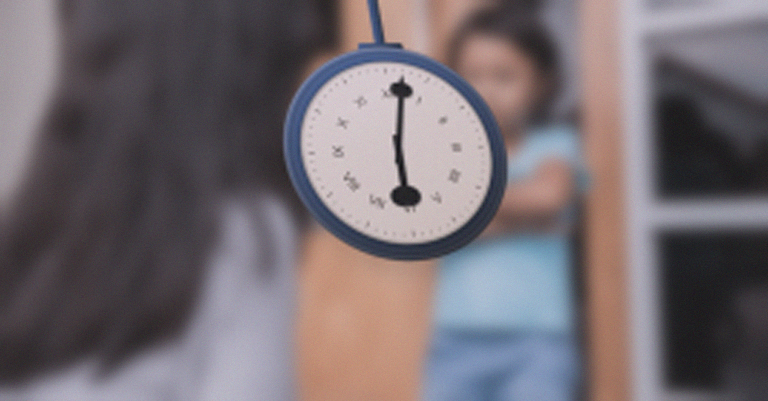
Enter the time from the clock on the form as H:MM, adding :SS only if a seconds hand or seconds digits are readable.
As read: 6:02
